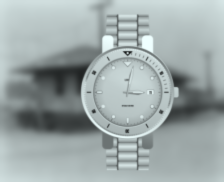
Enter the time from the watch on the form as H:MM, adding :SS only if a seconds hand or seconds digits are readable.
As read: 3:02
